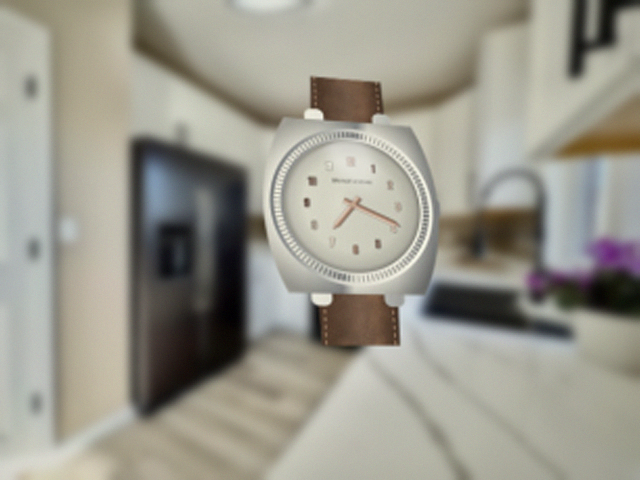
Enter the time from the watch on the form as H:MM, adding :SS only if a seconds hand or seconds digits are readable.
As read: 7:19
